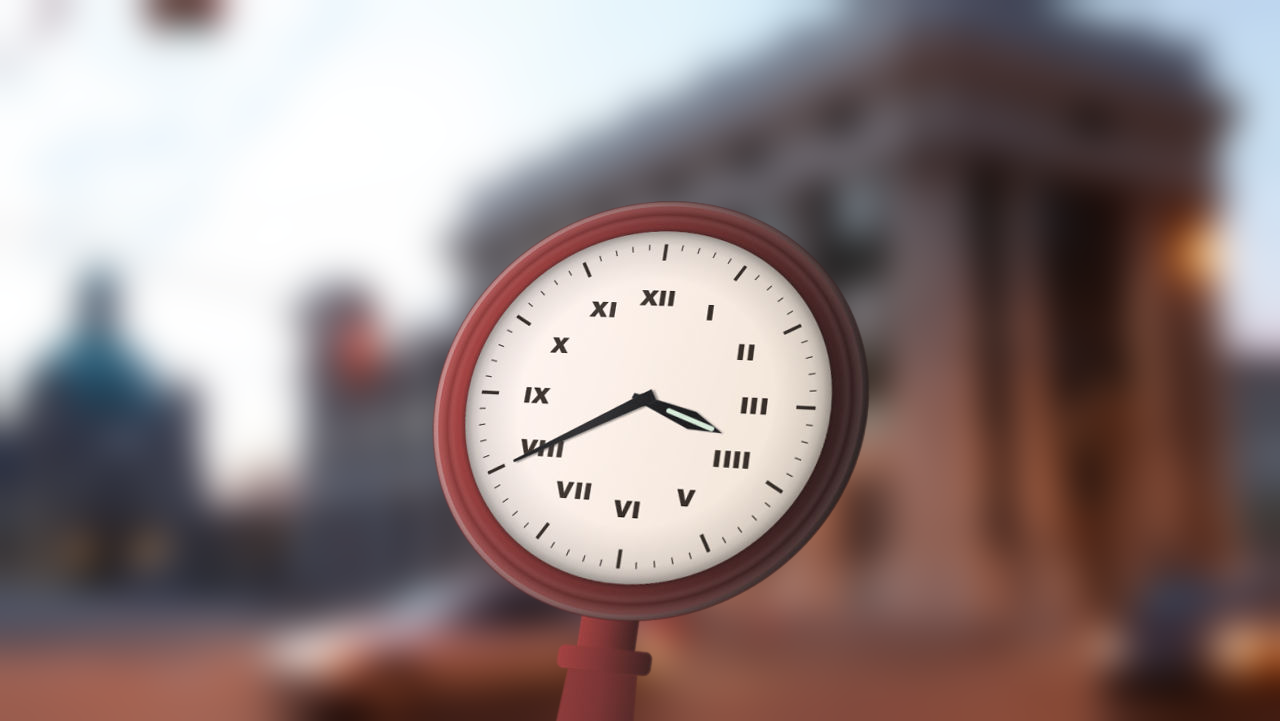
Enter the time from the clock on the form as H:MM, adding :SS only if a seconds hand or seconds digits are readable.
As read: 3:40
